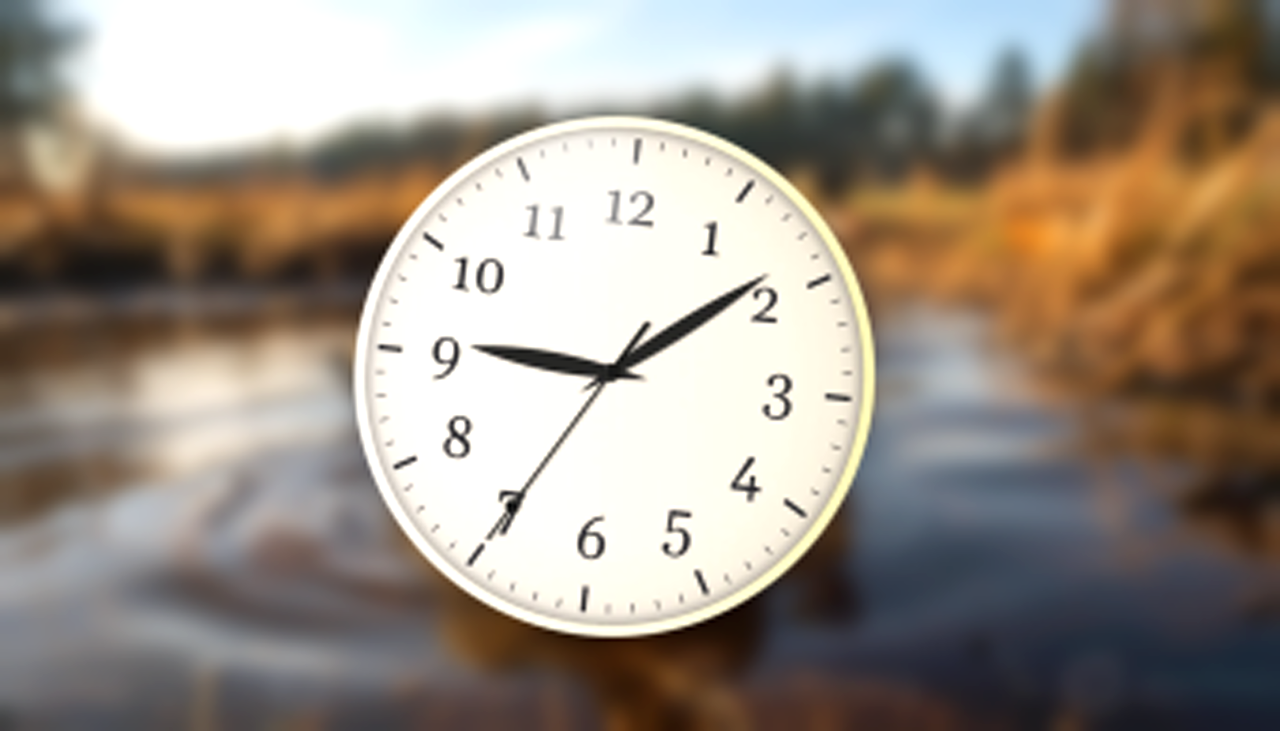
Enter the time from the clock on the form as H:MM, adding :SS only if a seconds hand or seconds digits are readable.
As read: 9:08:35
